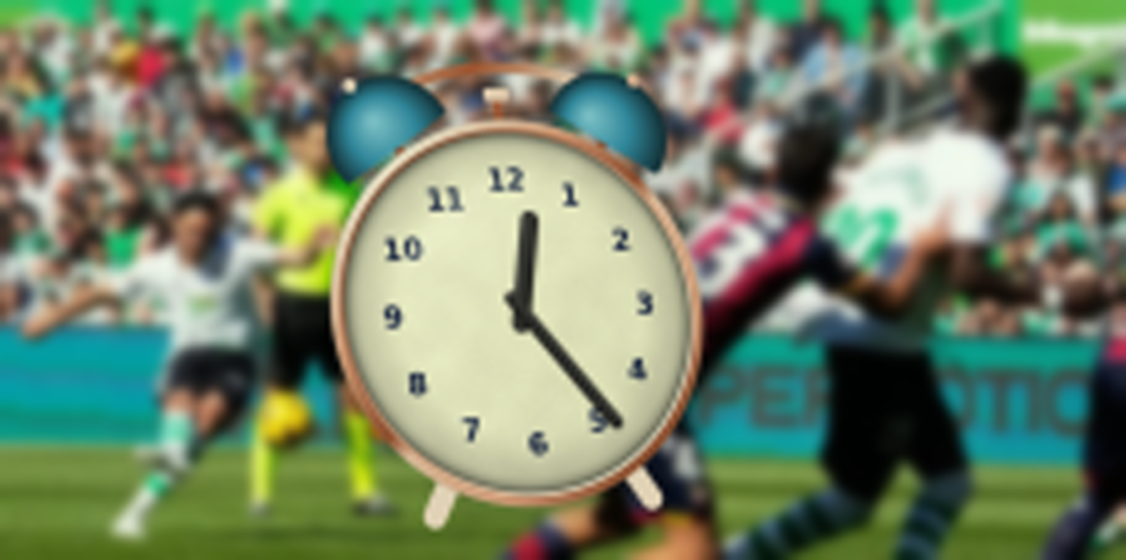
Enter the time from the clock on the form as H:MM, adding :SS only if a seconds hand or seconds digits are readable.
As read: 12:24
